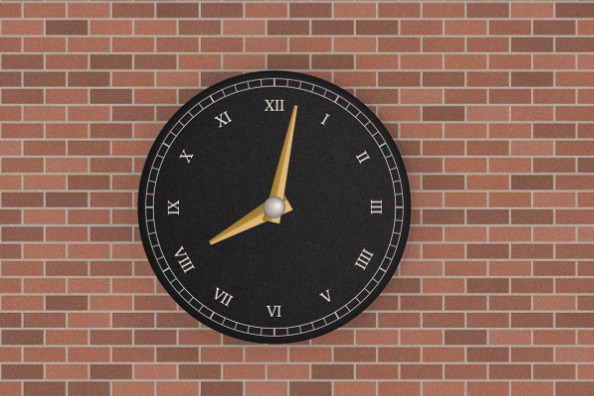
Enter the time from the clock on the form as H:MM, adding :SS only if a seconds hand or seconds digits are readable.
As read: 8:02
